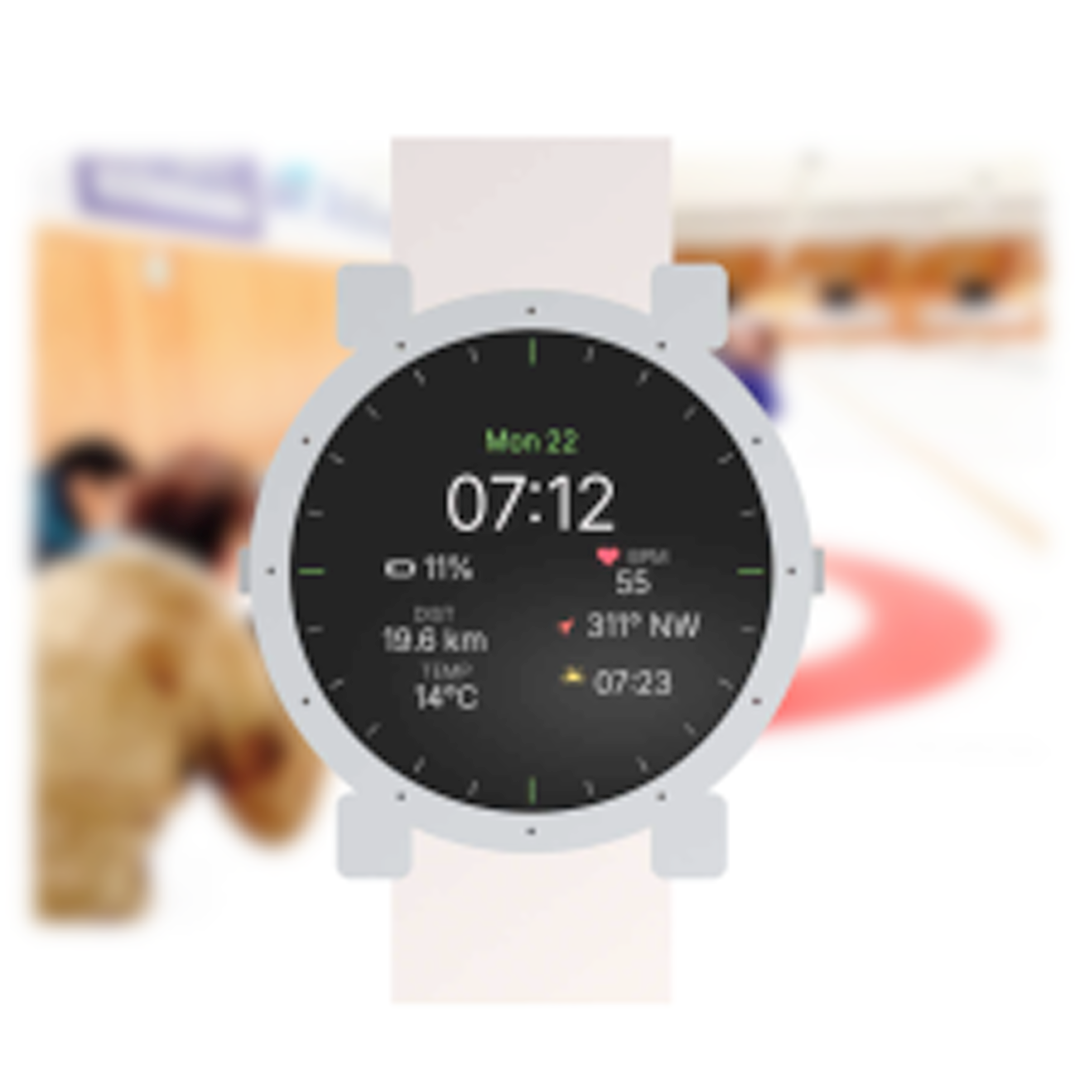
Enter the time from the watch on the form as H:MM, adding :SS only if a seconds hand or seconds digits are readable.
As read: 7:12
